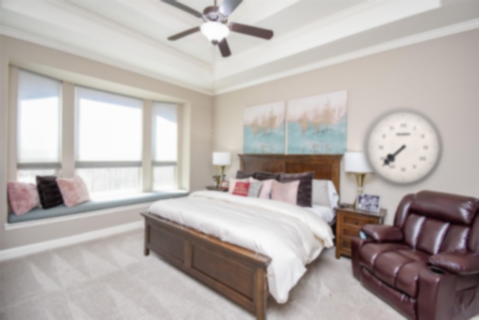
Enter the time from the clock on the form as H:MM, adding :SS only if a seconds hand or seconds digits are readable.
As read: 7:38
